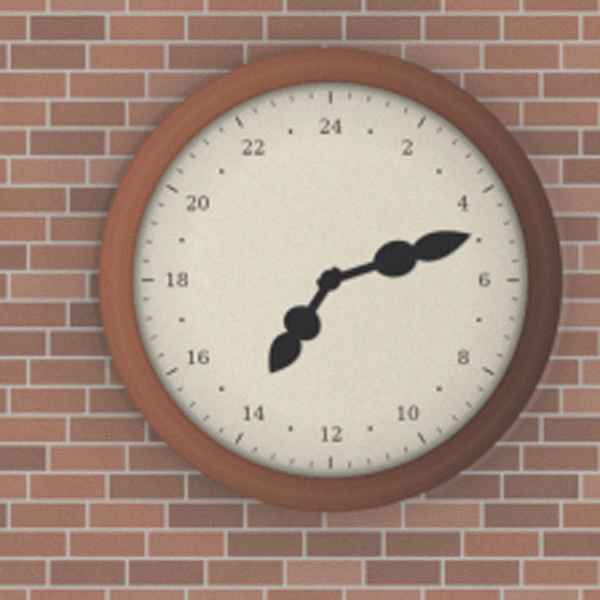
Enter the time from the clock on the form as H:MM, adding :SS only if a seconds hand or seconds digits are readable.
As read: 14:12
